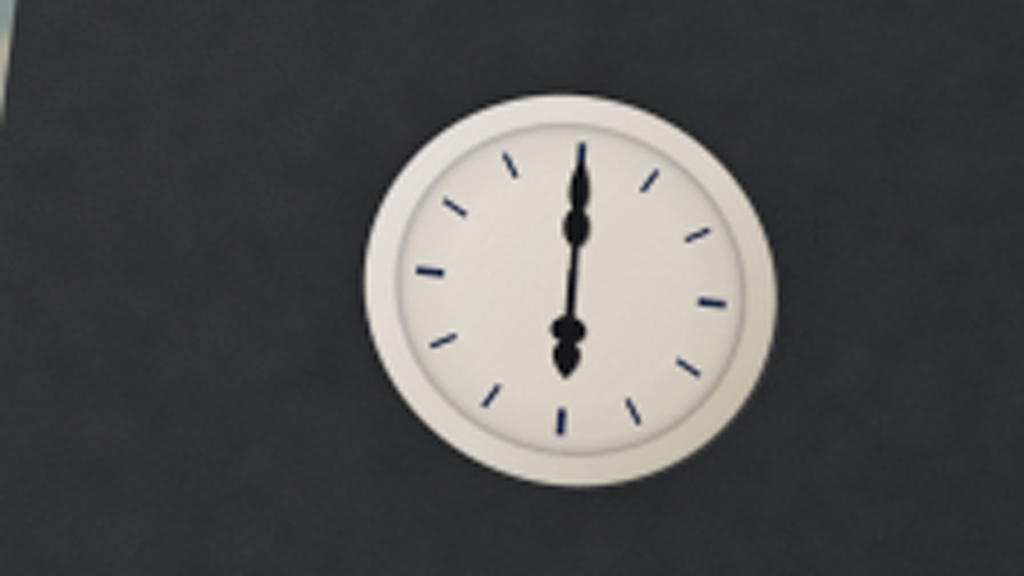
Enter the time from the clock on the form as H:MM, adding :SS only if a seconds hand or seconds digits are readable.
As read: 6:00
